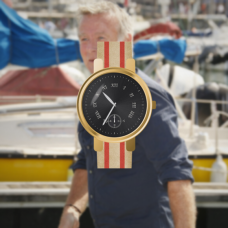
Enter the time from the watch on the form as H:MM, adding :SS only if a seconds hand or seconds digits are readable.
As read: 10:35
